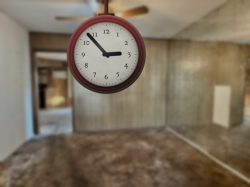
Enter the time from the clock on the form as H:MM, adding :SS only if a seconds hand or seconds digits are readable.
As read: 2:53
